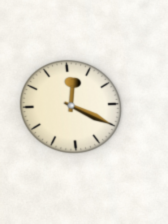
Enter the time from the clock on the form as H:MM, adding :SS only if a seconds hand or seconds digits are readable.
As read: 12:20
